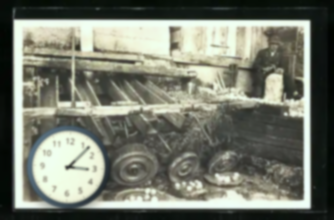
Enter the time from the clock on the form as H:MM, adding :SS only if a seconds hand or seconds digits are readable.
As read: 3:07
